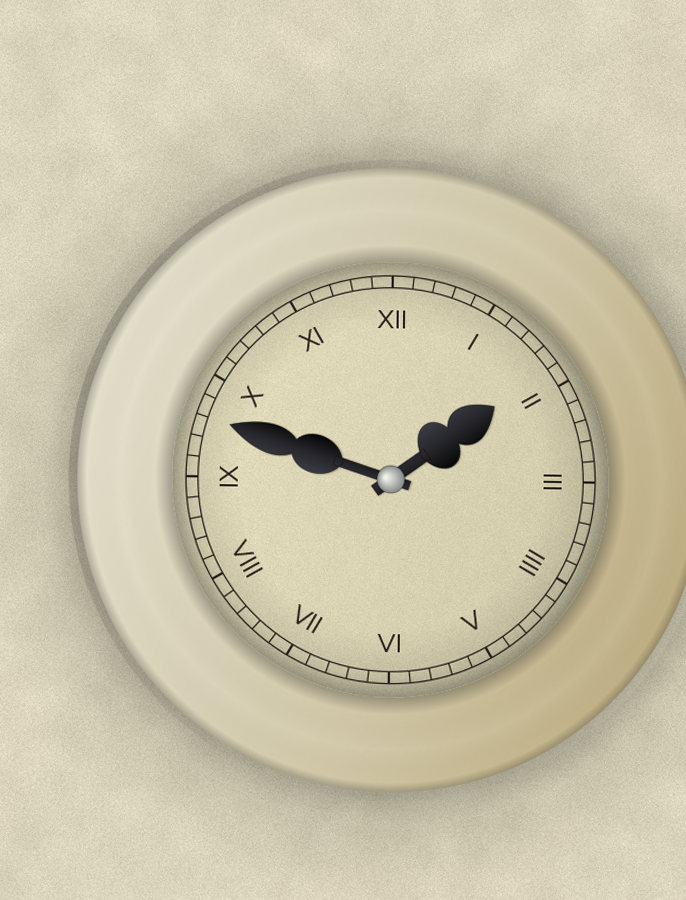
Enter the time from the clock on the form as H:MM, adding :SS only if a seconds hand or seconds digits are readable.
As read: 1:48
